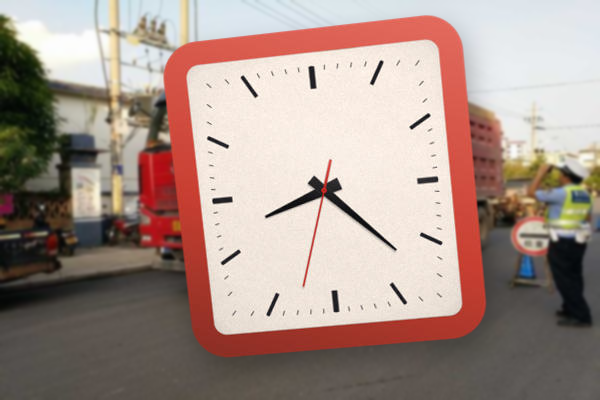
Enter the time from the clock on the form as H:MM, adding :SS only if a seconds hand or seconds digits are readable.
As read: 8:22:33
